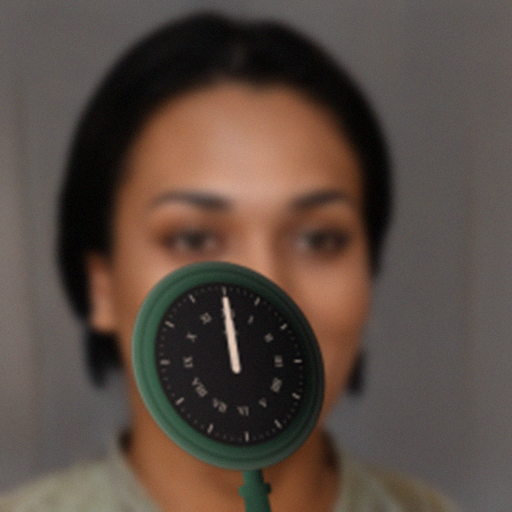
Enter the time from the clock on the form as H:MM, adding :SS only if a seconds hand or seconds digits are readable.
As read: 12:00
